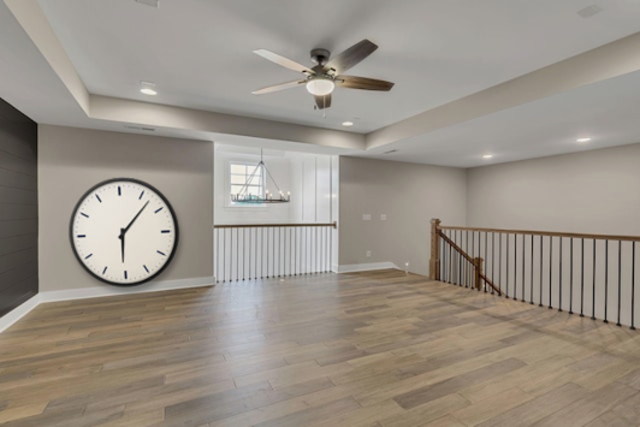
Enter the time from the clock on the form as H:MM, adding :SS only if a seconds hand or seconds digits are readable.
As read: 6:07
